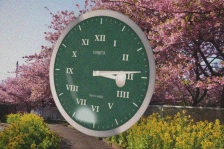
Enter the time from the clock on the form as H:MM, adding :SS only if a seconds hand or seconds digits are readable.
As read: 3:14
